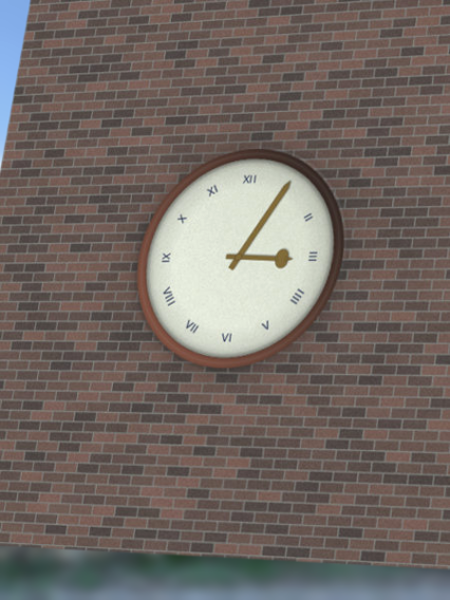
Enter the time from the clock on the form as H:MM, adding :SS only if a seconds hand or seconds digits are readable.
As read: 3:05
